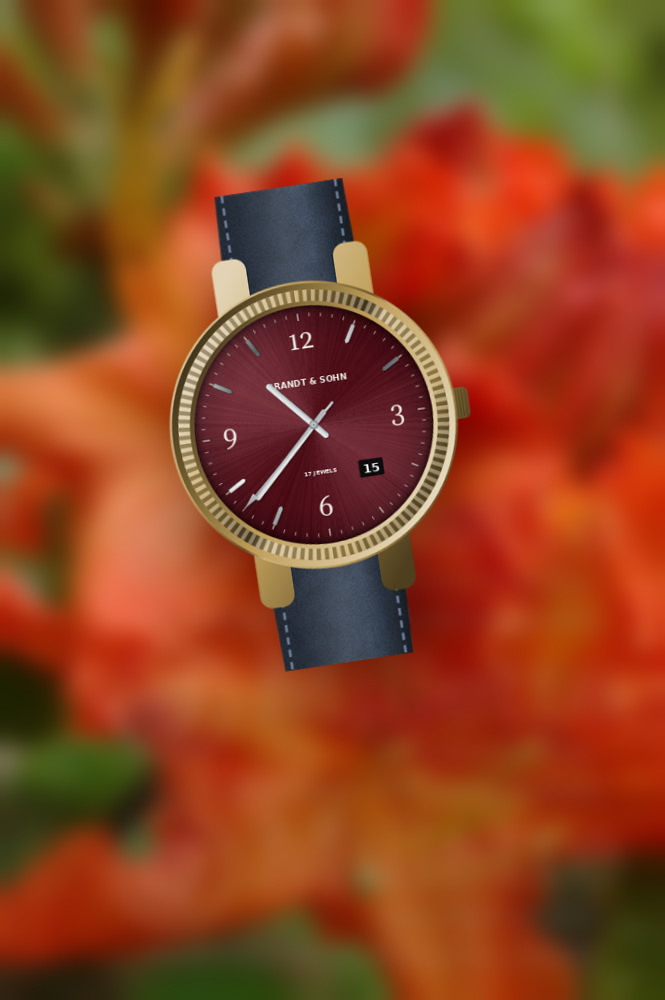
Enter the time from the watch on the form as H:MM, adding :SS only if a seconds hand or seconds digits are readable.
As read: 10:37:38
